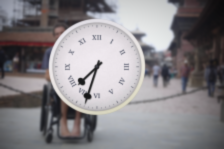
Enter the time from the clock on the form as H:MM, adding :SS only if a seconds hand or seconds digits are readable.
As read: 7:33
